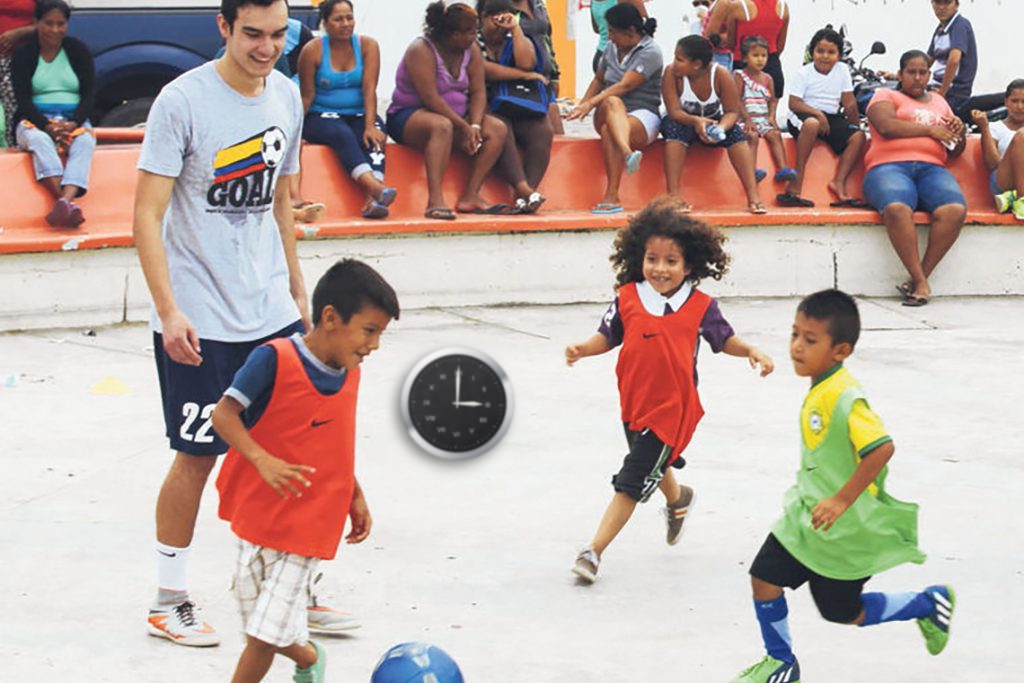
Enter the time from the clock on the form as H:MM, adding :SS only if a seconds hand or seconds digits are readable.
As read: 3:00
